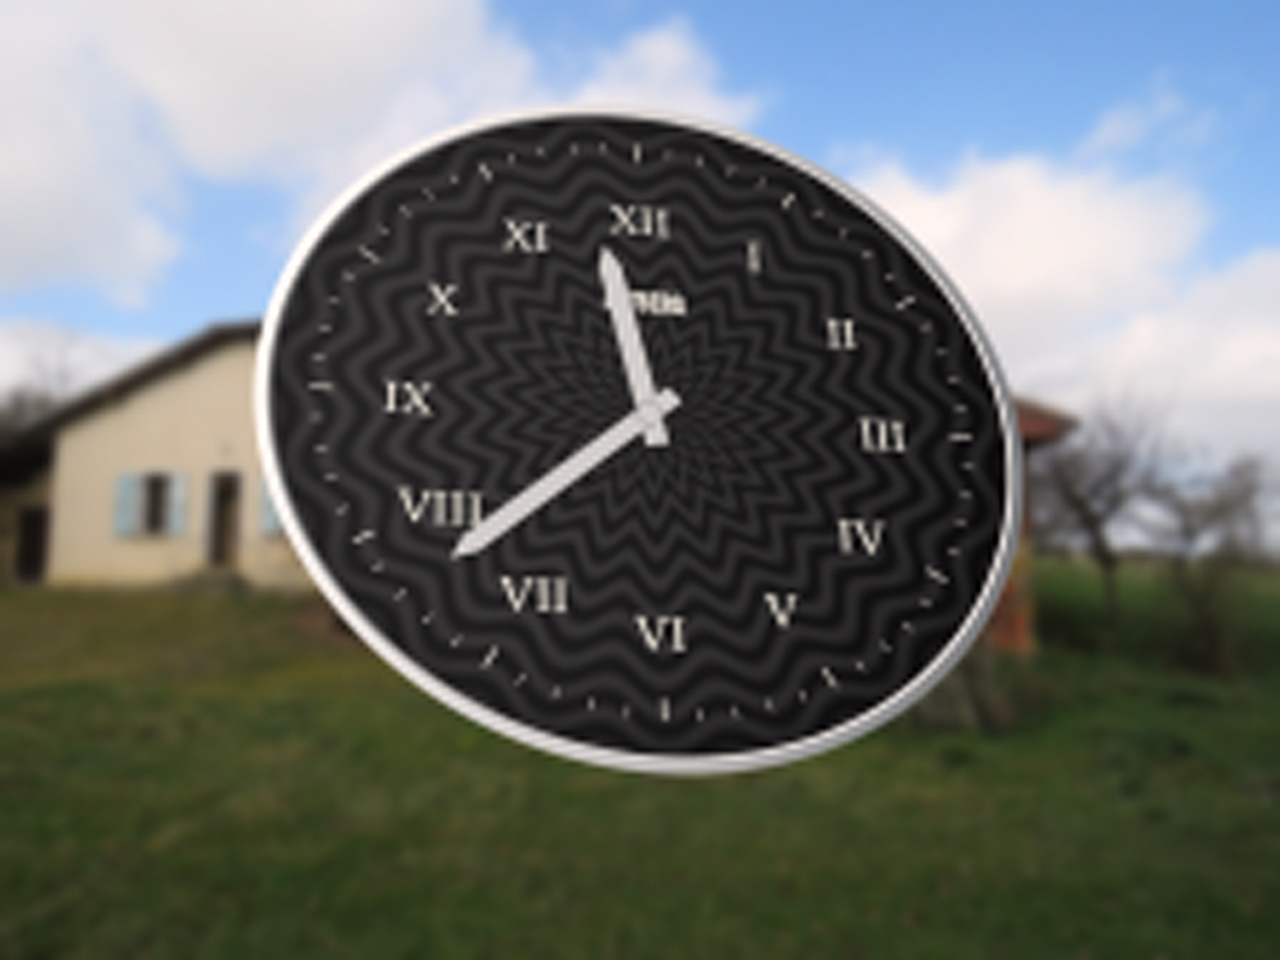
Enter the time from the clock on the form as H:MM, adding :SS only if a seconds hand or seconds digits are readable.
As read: 11:38
